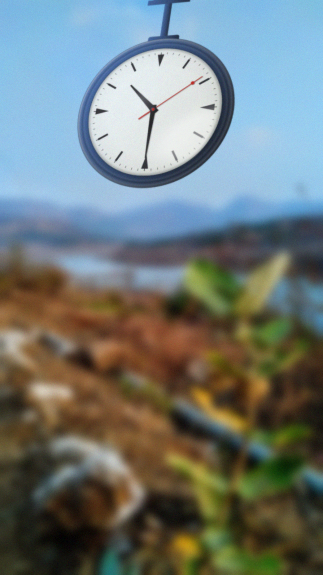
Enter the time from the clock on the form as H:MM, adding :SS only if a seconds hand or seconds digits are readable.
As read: 10:30:09
